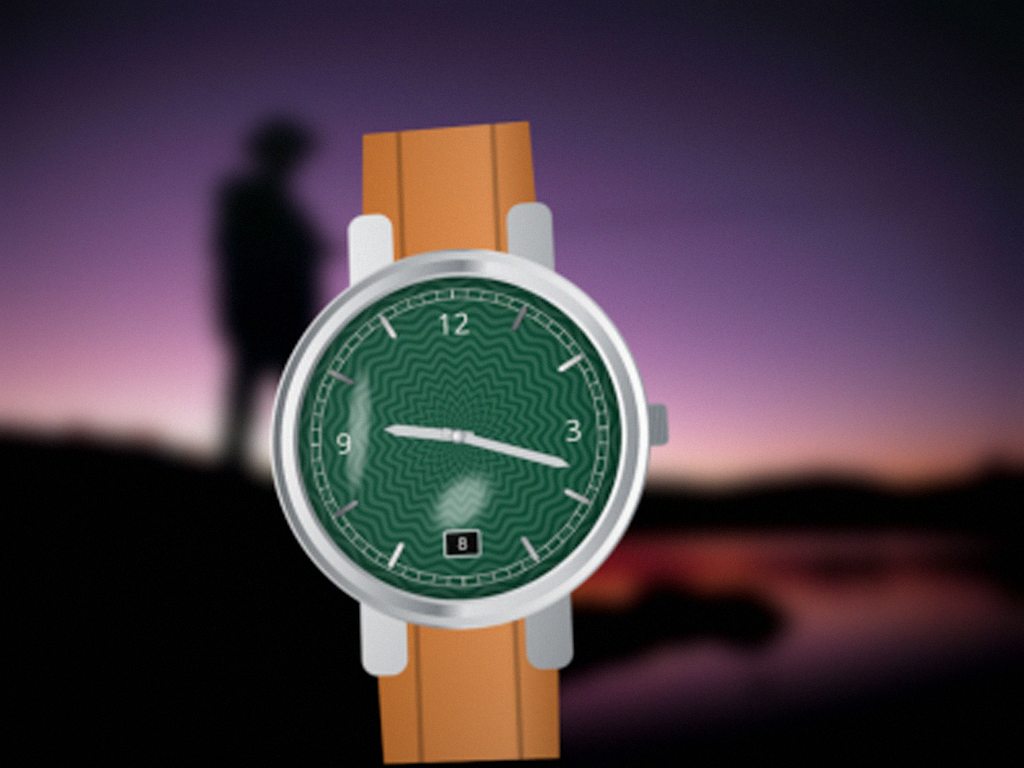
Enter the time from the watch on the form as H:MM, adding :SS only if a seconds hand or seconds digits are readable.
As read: 9:18
